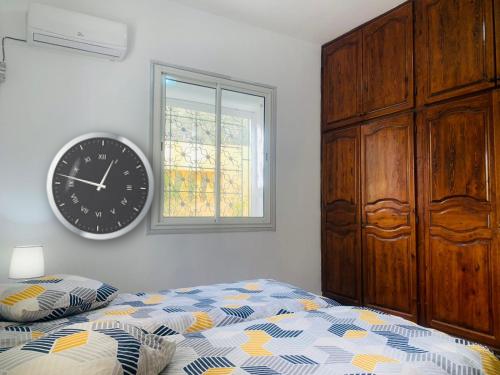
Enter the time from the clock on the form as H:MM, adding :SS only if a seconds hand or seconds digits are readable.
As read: 12:47
